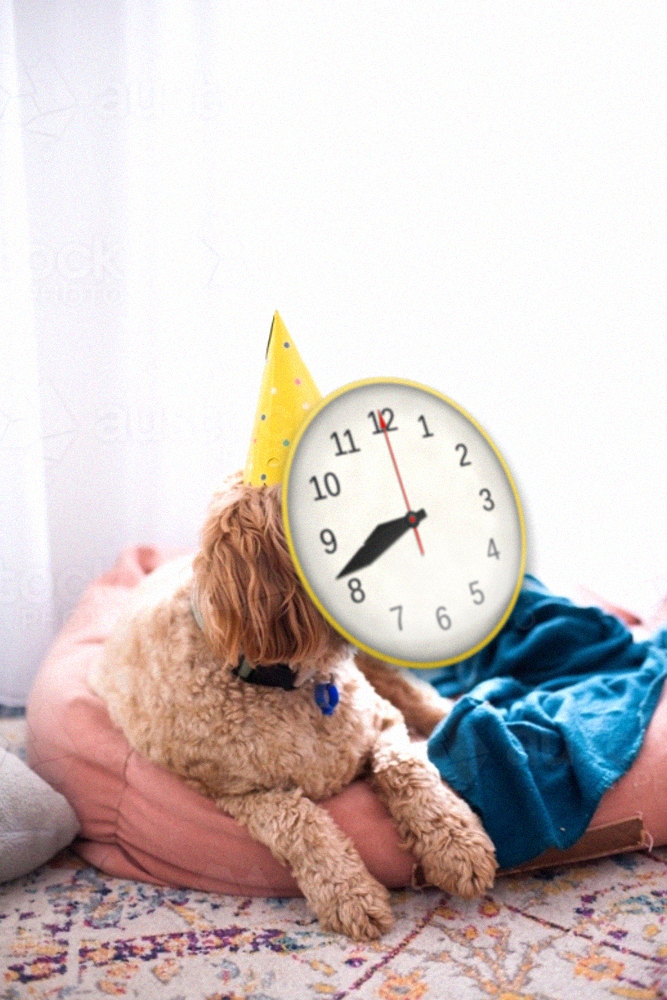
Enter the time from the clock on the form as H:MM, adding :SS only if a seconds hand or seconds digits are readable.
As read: 8:42:00
